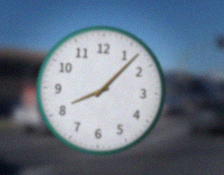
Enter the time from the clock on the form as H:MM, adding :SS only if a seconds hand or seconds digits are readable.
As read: 8:07
